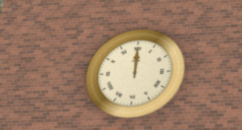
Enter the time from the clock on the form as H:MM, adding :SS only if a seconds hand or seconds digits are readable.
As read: 12:00
